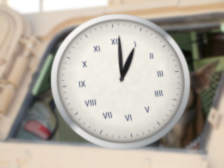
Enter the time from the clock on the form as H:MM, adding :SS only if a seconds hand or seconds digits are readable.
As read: 1:01
